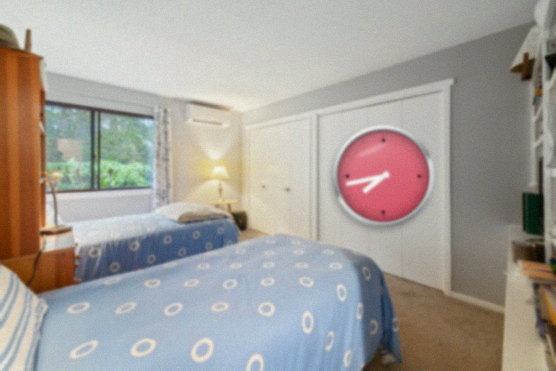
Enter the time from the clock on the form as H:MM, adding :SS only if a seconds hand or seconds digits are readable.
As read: 7:43
